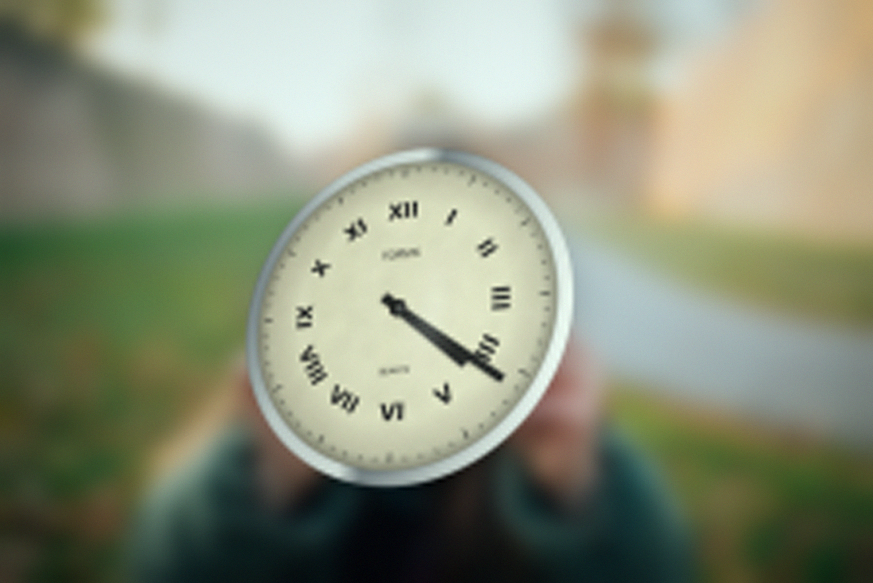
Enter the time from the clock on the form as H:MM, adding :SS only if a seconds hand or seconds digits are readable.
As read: 4:21
